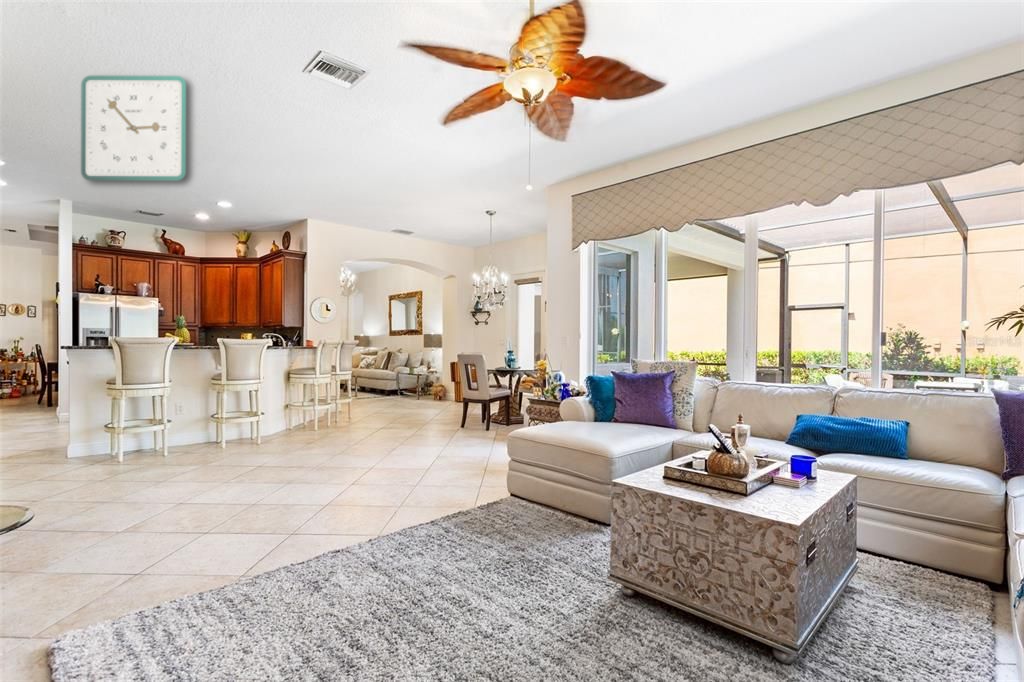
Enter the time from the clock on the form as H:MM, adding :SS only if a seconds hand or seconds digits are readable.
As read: 2:53
